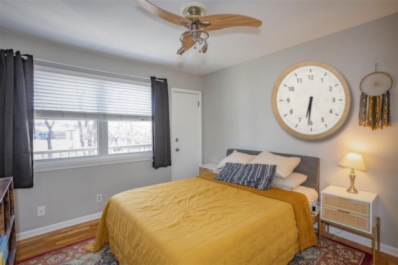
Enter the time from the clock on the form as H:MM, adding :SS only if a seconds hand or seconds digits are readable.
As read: 6:31
